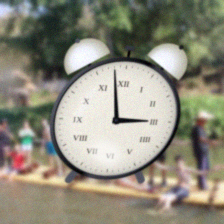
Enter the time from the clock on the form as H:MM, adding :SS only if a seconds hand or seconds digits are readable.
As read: 2:58
